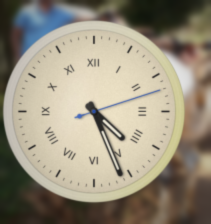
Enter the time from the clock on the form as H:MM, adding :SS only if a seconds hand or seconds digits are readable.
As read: 4:26:12
